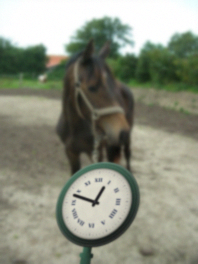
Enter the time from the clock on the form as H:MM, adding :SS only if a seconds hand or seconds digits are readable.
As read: 12:48
